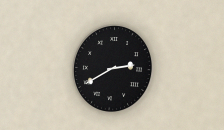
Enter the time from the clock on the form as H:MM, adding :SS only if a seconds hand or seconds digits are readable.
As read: 2:40
